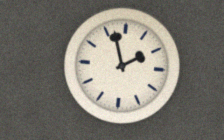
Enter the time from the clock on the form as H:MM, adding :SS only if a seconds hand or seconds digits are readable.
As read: 1:57
